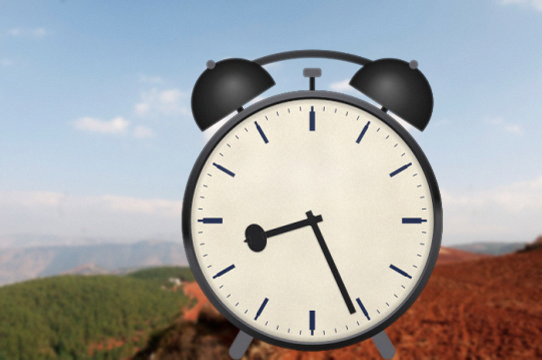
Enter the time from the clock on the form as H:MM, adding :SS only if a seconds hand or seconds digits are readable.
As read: 8:26
